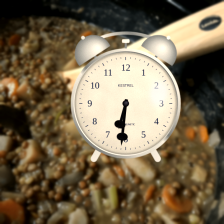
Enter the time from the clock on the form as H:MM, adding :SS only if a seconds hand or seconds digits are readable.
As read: 6:31
